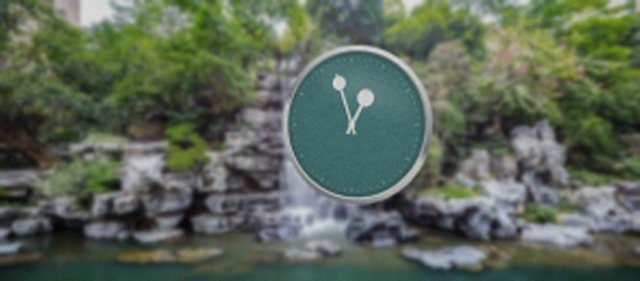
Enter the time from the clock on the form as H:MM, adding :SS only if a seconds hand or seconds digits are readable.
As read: 12:57
